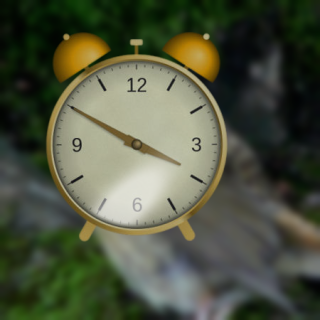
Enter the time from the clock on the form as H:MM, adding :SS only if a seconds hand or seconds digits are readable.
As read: 3:50
